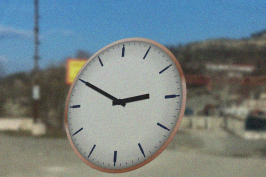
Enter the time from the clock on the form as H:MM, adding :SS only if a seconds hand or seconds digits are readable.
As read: 2:50
